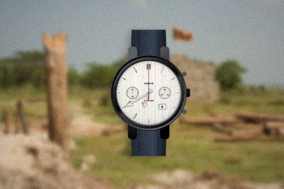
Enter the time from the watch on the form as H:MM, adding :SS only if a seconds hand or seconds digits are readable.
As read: 6:40
